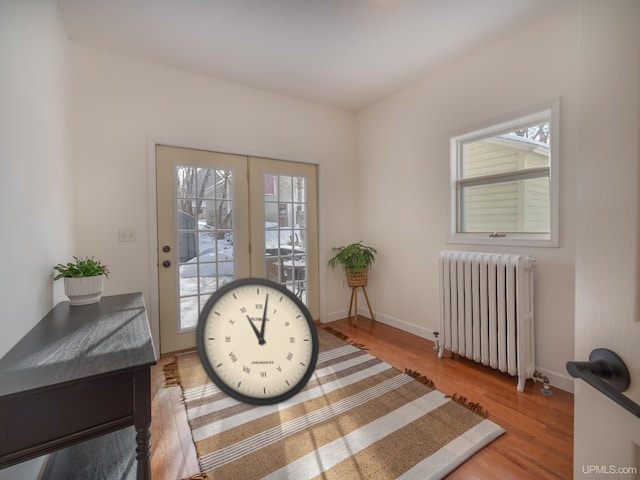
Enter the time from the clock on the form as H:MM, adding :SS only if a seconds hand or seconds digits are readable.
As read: 11:02
